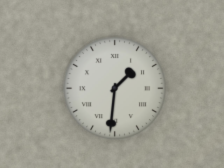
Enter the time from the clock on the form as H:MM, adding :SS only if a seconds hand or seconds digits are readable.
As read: 1:31
